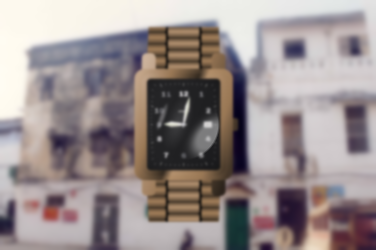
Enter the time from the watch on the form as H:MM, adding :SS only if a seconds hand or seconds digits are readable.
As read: 9:02
